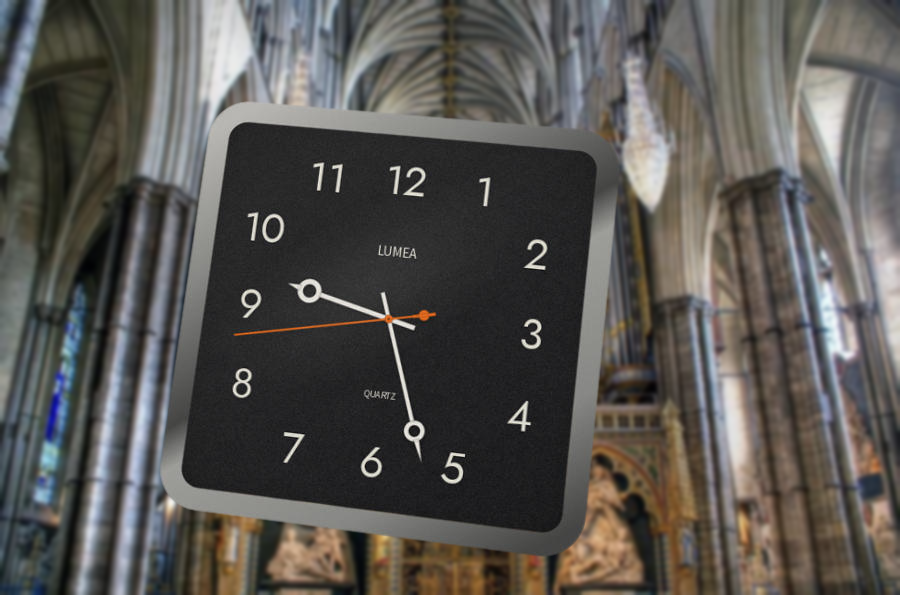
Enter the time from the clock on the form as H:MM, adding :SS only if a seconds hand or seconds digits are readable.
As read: 9:26:43
